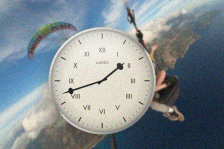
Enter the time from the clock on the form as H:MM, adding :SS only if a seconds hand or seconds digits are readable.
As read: 1:42
